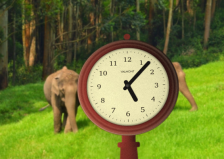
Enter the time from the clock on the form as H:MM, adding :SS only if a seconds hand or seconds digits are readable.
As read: 5:07
